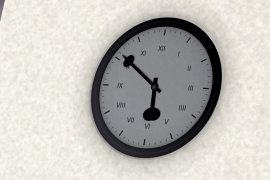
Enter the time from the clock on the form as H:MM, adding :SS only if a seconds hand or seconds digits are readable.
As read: 5:51
